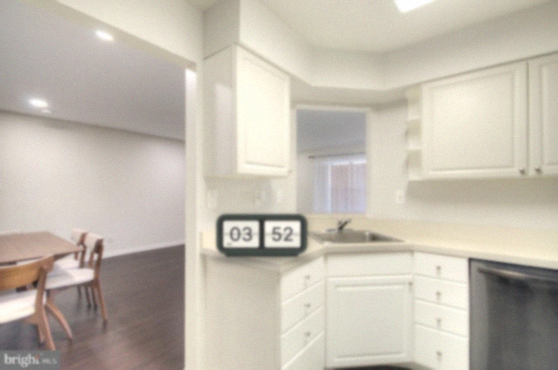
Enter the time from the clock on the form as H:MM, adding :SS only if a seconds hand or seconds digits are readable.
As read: 3:52
